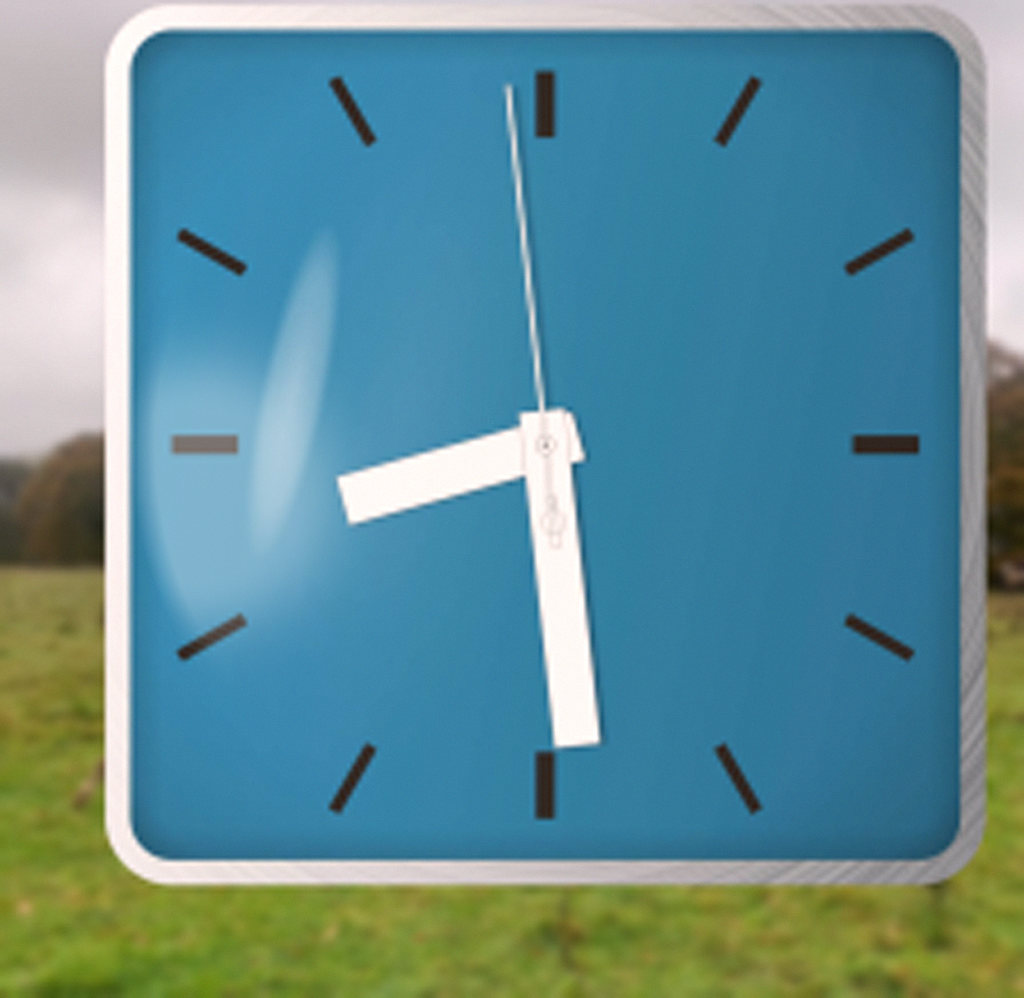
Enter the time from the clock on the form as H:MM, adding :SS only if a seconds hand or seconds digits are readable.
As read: 8:28:59
